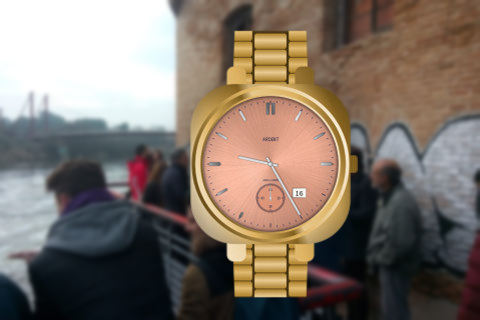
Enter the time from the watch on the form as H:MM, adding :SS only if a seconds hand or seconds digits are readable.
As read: 9:25
